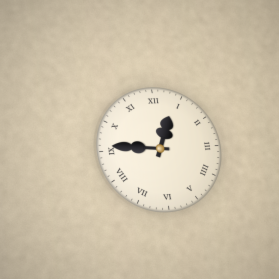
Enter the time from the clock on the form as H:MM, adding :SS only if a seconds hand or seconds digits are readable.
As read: 12:46
